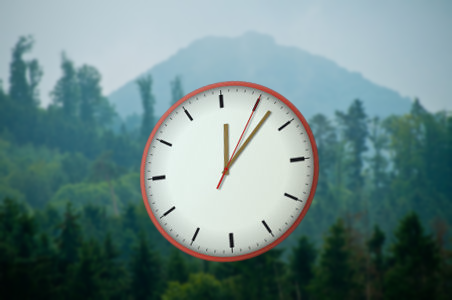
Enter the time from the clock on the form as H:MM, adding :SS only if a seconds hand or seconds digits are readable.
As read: 12:07:05
